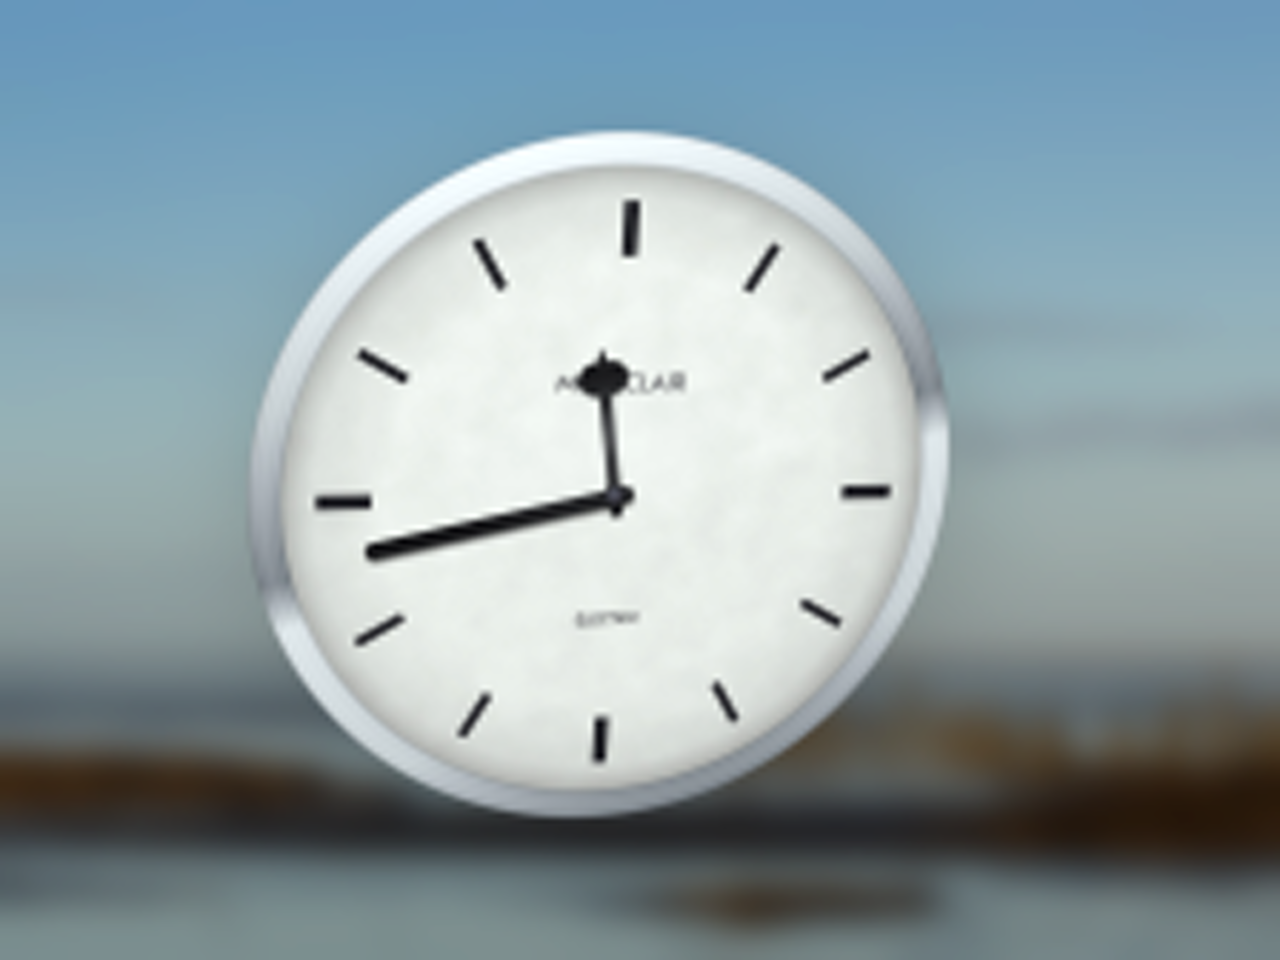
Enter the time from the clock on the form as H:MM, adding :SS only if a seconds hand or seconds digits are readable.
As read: 11:43
